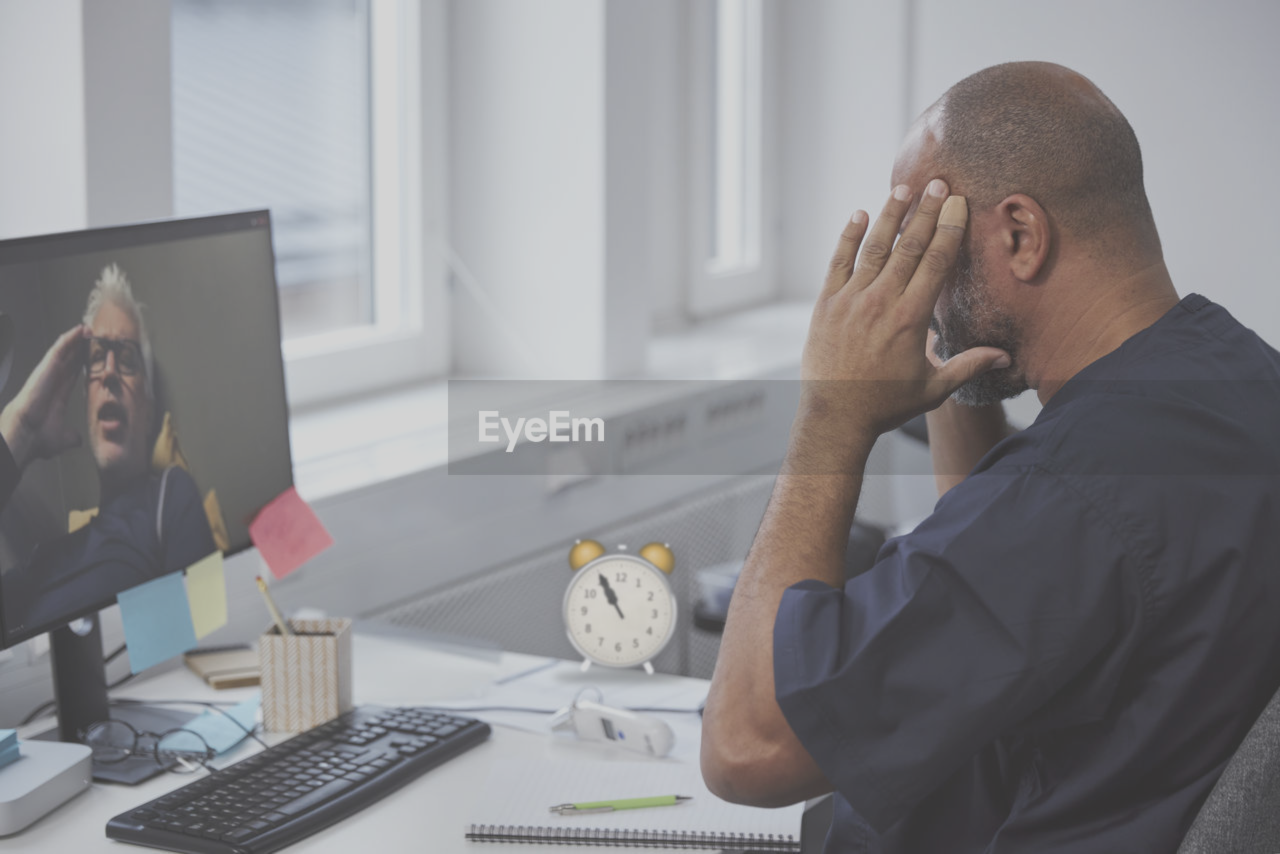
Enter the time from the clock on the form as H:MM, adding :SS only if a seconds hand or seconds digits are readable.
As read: 10:55
